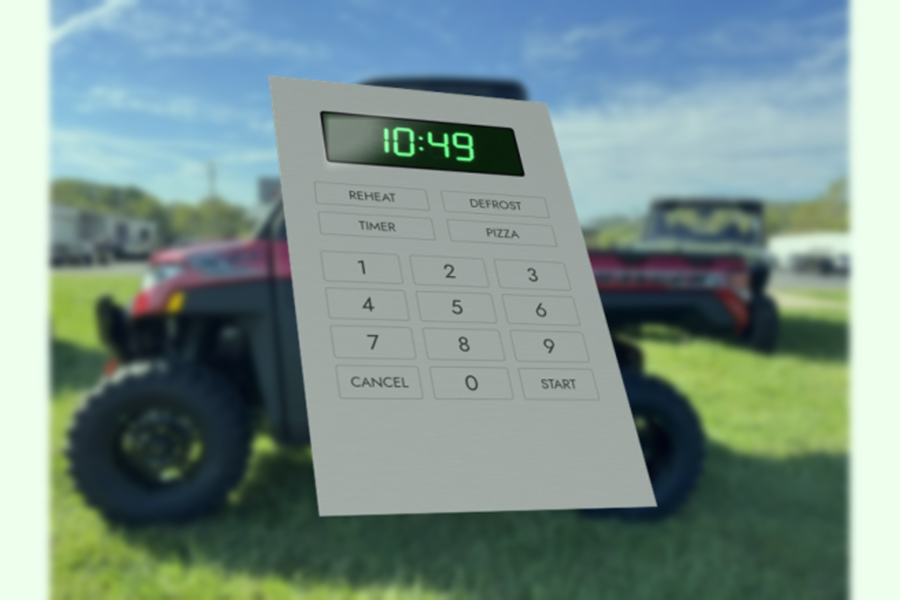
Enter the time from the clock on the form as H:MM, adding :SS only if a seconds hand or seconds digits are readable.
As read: 10:49
